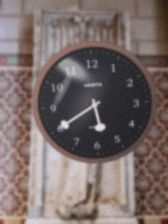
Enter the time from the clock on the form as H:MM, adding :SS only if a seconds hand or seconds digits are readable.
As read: 5:40
